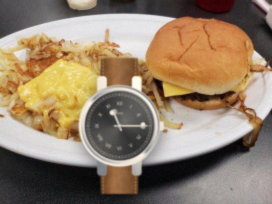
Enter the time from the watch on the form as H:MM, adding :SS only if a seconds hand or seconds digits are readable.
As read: 11:15
